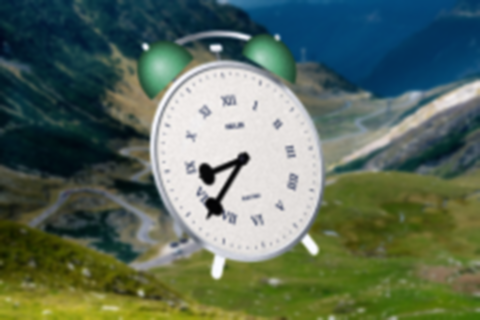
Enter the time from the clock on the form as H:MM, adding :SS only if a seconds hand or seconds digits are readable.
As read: 8:38
